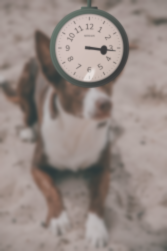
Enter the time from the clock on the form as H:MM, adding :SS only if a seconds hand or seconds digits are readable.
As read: 3:16
